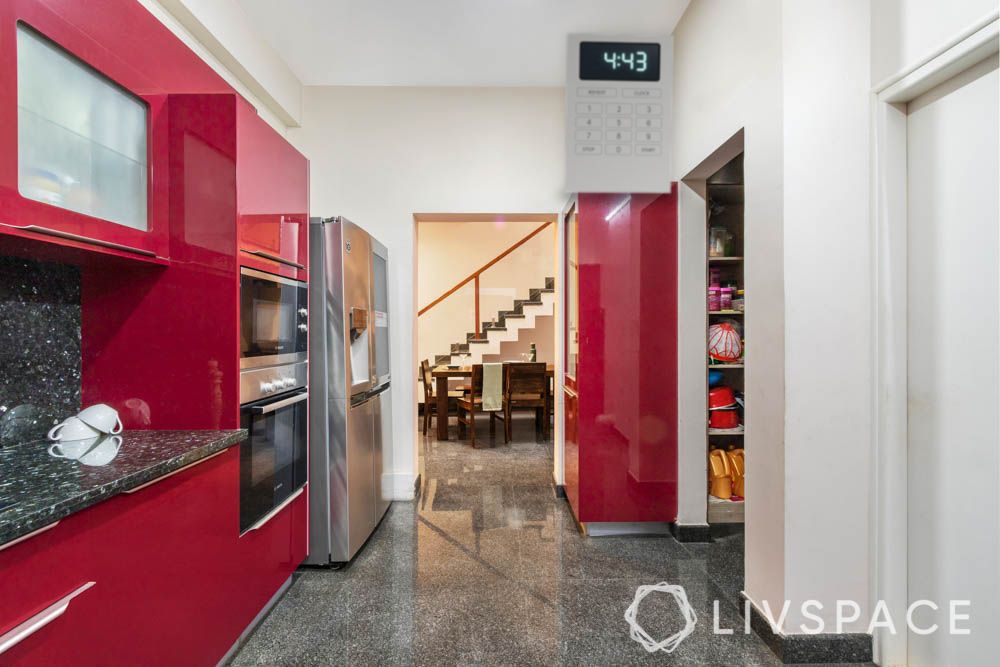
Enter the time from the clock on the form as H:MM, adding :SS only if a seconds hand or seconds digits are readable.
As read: 4:43
